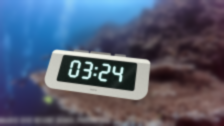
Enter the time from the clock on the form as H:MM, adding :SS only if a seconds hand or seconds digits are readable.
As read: 3:24
